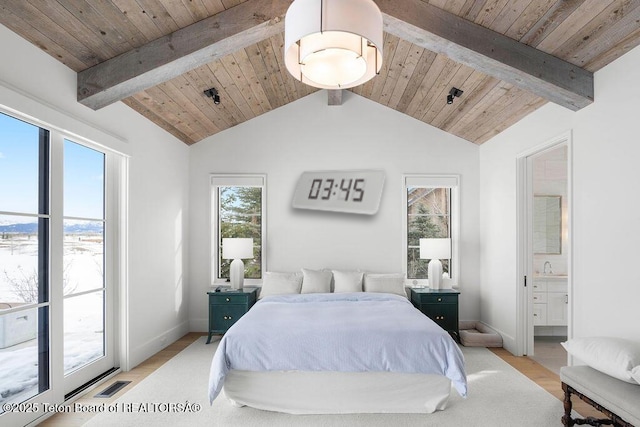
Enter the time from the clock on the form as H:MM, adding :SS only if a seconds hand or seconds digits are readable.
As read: 3:45
